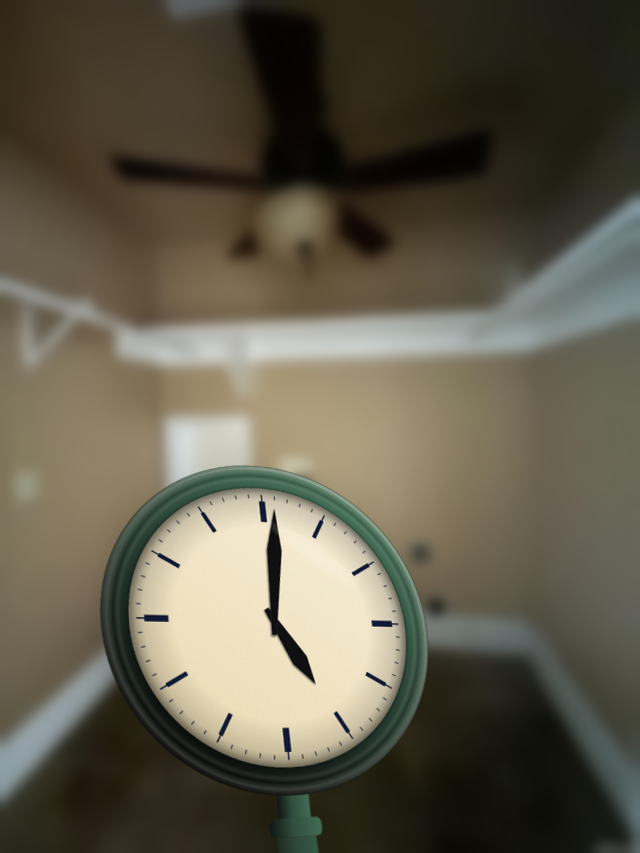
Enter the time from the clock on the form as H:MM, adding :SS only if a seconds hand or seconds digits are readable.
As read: 5:01
